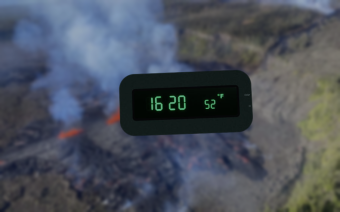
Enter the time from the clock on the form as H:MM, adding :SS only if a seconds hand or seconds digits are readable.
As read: 16:20
